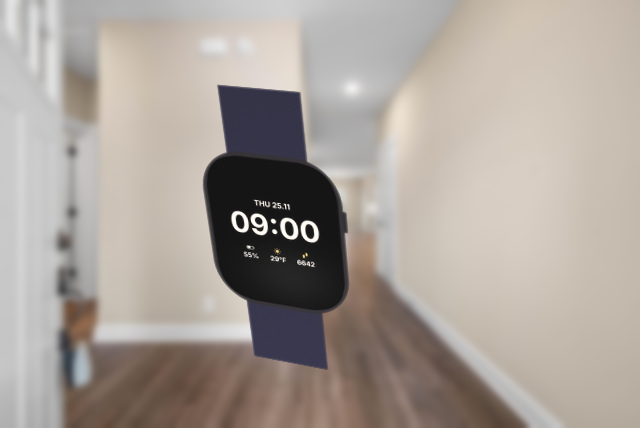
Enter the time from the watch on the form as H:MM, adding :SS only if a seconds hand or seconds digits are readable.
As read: 9:00
